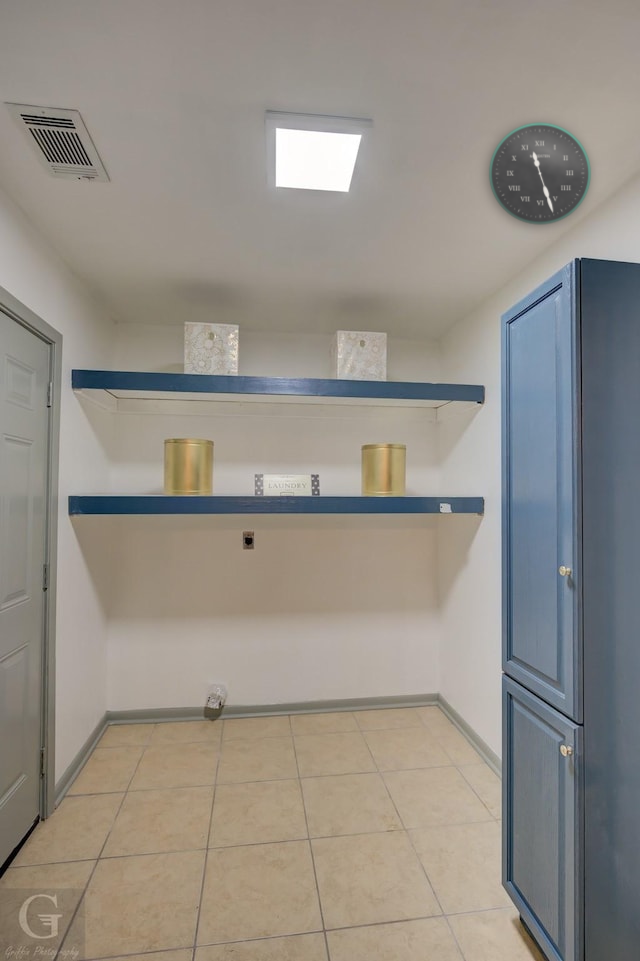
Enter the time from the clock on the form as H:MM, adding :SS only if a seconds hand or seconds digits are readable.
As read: 11:27
